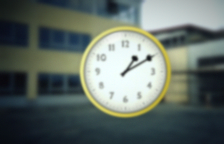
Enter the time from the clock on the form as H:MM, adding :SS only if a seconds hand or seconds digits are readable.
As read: 1:10
